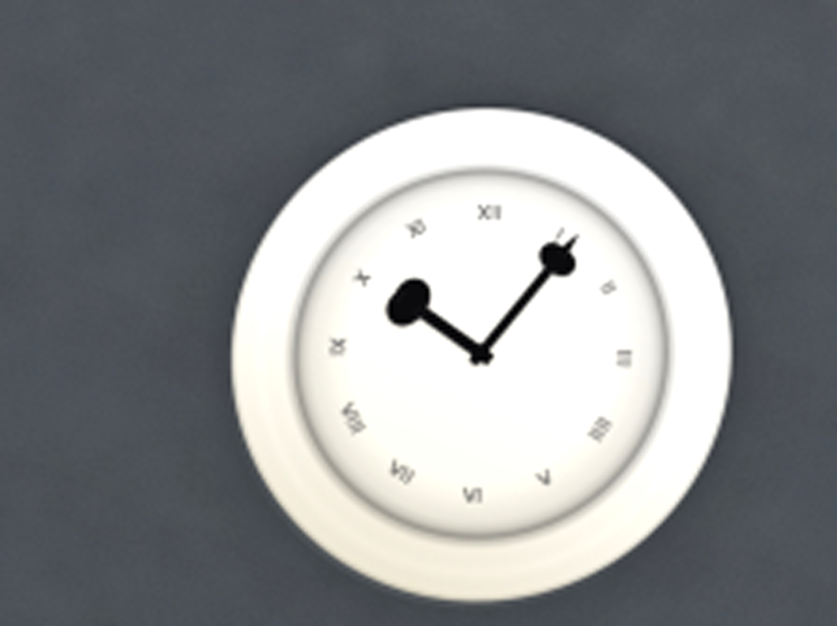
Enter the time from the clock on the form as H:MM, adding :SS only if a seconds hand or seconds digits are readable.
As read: 10:06
